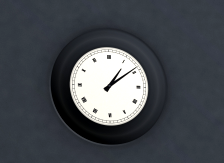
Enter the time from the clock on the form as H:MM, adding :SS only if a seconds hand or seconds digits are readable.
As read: 1:09
